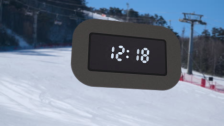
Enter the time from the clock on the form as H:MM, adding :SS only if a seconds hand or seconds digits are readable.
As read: 12:18
